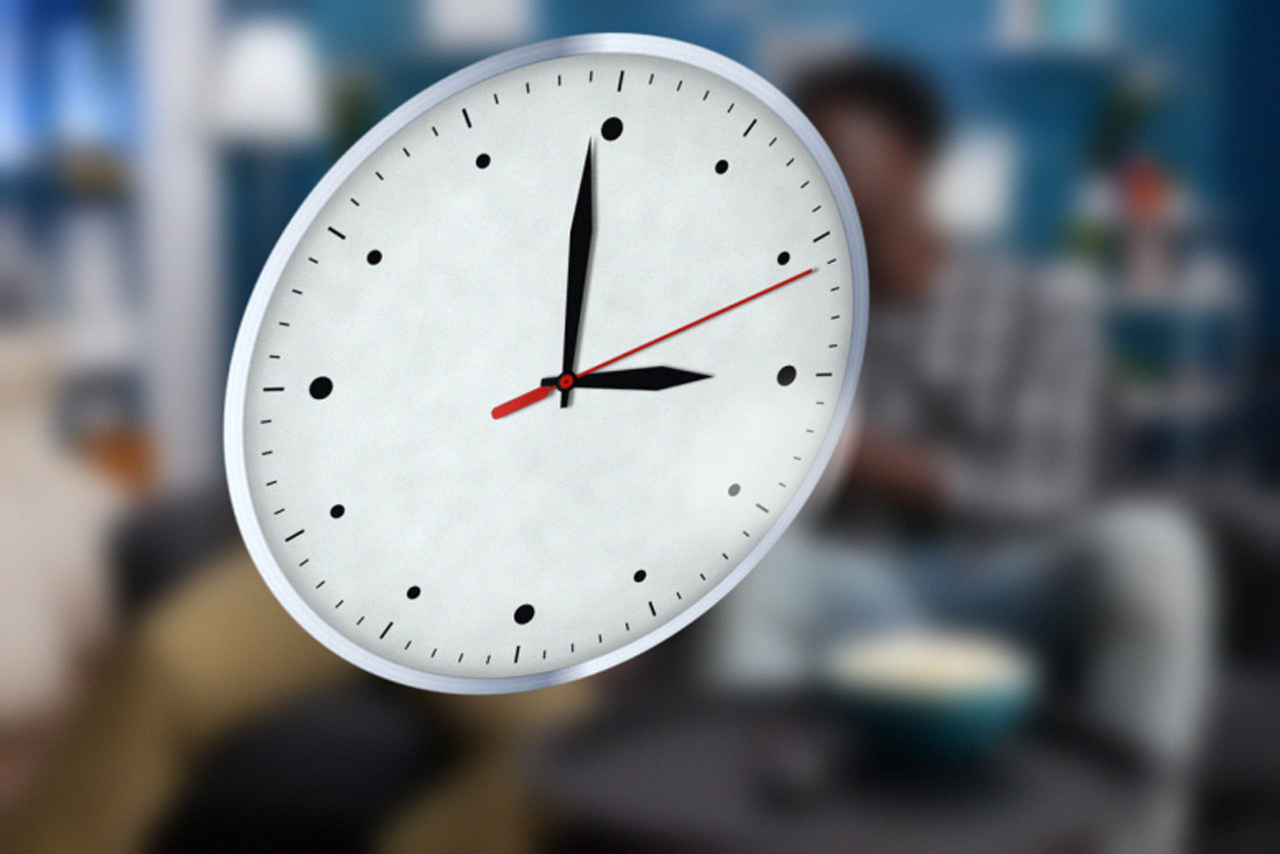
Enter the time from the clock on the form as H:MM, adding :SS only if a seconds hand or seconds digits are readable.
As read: 2:59:11
